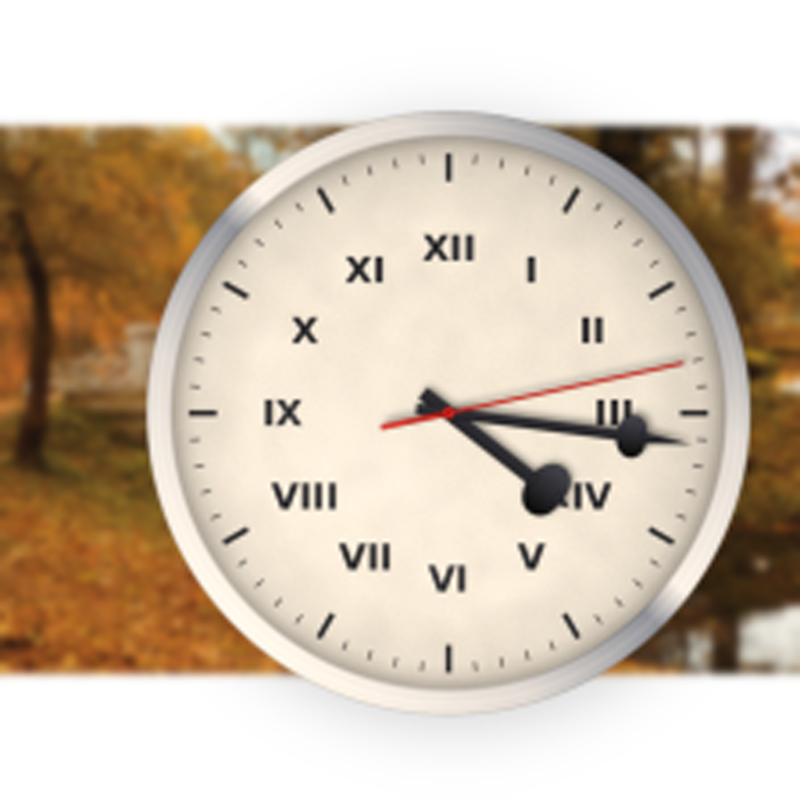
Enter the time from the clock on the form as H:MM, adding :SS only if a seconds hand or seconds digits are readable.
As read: 4:16:13
